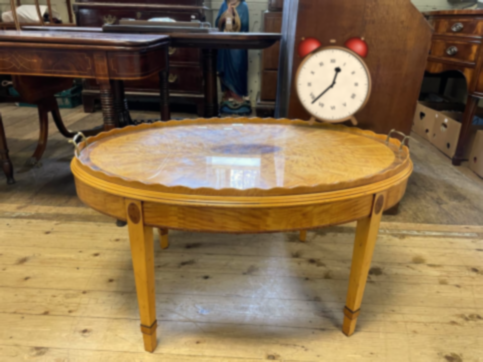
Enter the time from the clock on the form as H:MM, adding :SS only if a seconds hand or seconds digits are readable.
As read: 12:38
